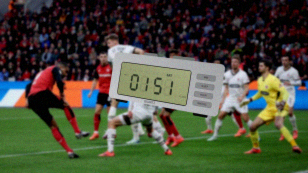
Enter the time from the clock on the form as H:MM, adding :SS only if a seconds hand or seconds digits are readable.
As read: 1:51
